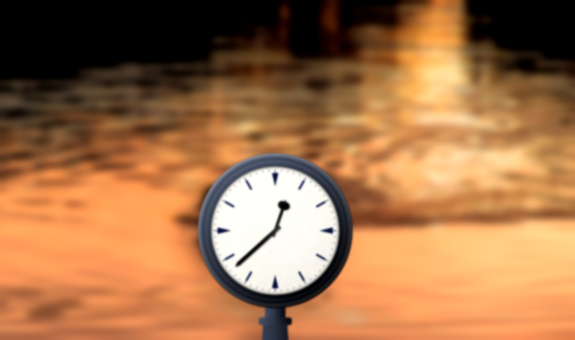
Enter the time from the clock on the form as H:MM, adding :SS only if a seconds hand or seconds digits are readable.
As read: 12:38
